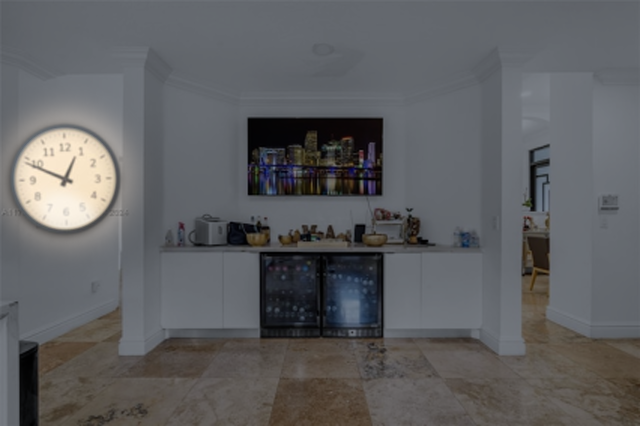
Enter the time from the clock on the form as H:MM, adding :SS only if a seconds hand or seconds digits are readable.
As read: 12:49
